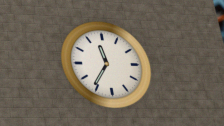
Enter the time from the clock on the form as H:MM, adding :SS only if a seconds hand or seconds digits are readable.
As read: 11:36
